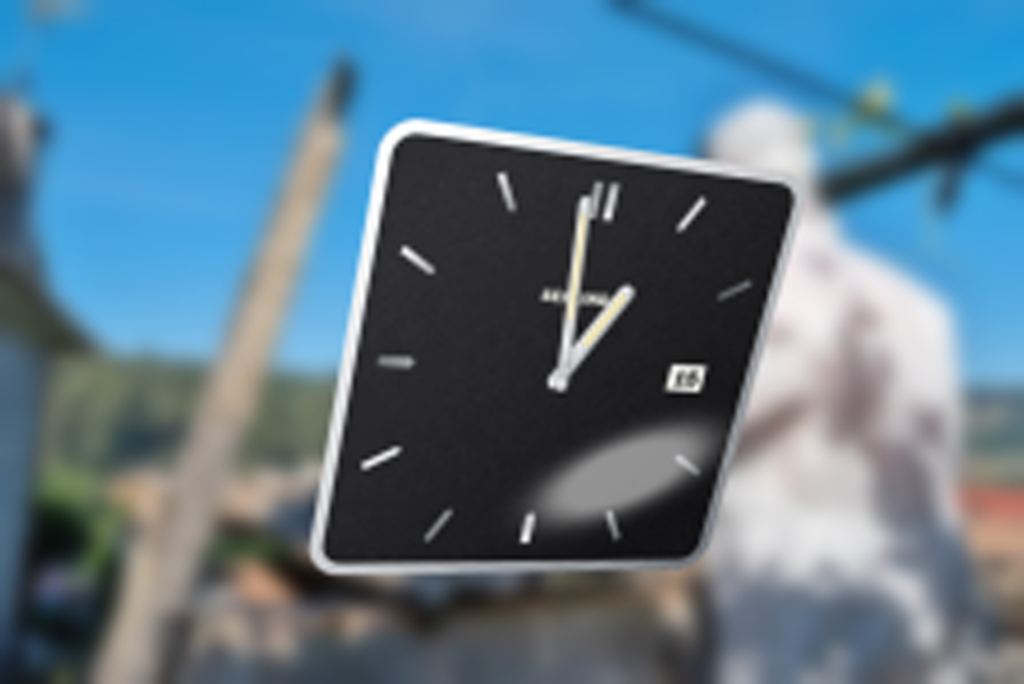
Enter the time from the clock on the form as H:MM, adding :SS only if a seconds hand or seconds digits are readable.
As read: 12:59
